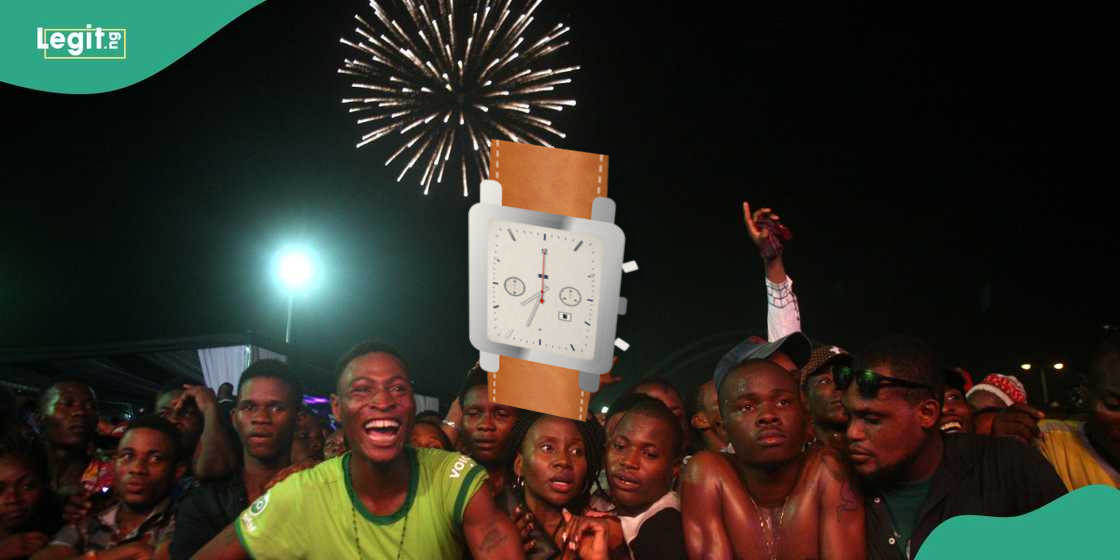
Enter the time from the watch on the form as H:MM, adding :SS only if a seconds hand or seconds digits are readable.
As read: 7:33
